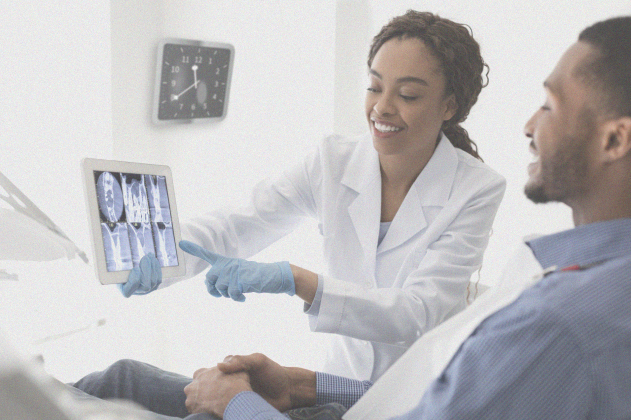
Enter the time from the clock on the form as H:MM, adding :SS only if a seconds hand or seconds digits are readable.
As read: 11:39
